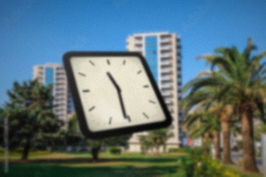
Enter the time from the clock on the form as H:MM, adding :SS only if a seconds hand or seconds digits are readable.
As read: 11:31
